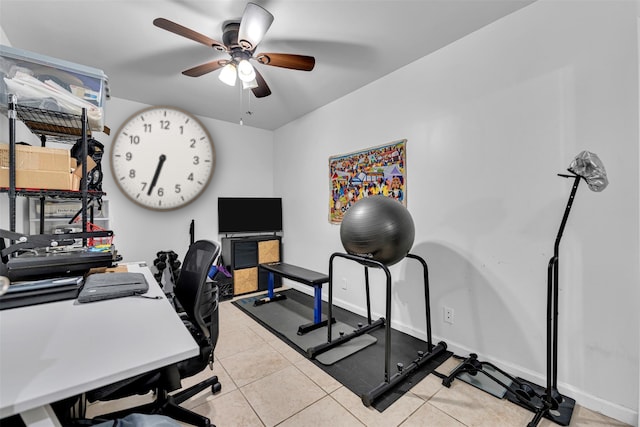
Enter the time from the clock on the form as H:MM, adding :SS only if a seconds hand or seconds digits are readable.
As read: 6:33
